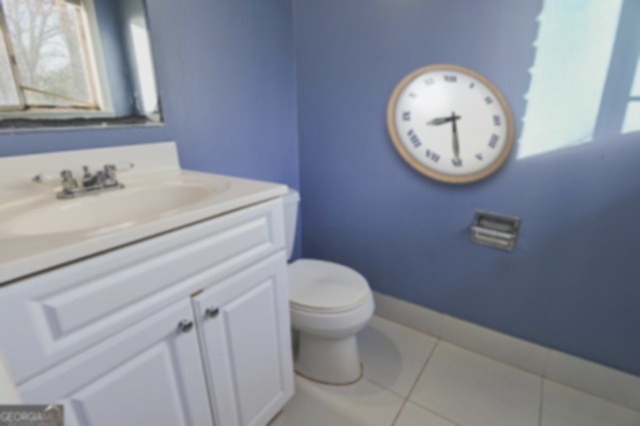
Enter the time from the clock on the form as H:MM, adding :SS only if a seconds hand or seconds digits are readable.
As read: 8:30
